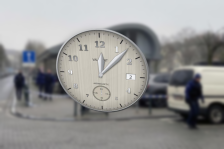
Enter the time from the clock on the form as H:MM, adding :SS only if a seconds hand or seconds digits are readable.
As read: 12:07
